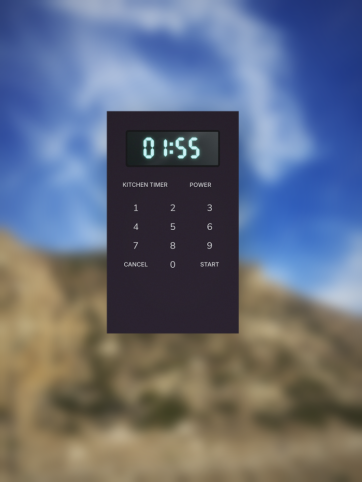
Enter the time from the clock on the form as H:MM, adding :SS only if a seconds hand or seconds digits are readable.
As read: 1:55
